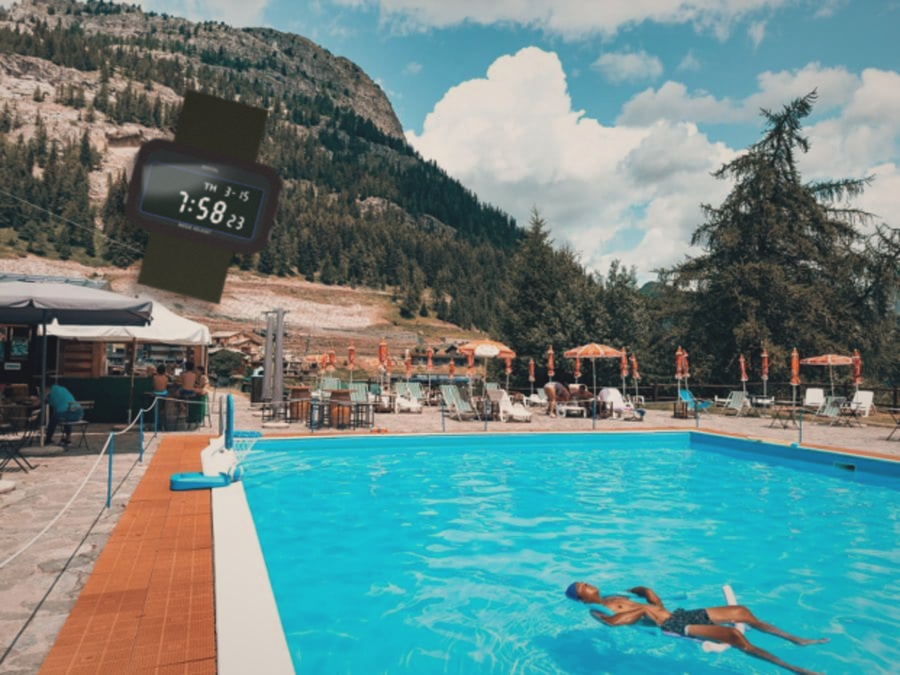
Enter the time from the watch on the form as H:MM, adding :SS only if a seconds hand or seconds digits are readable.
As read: 7:58:23
